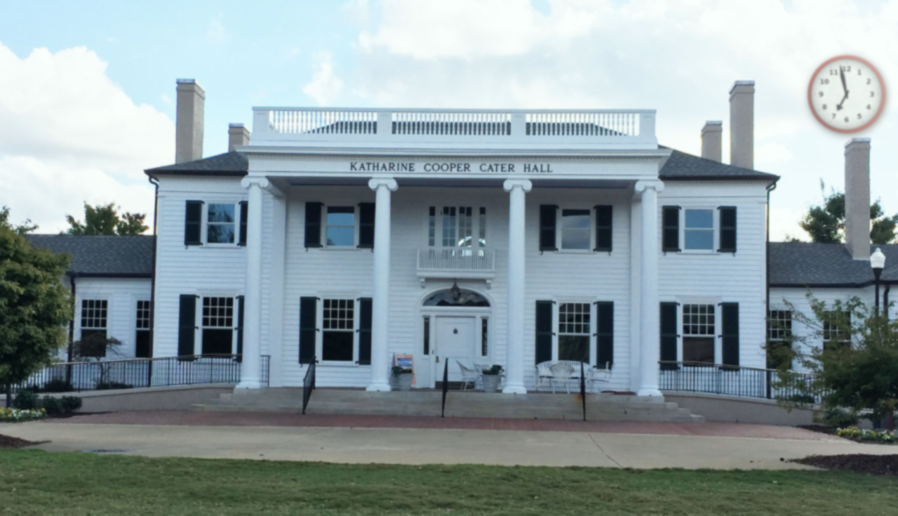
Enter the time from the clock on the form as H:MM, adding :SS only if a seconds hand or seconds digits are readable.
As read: 6:58
